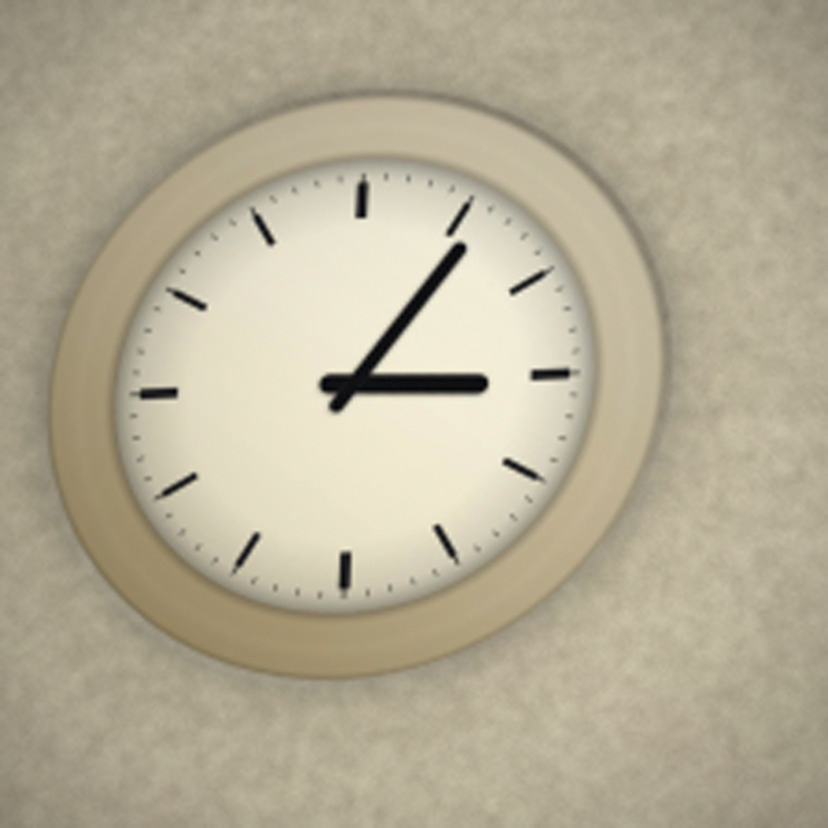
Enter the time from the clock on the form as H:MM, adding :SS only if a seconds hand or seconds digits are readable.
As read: 3:06
